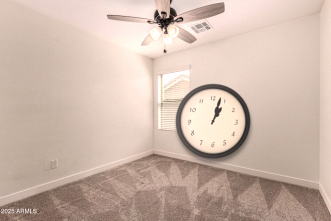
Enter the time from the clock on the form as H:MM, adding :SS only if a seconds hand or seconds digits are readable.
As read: 1:03
